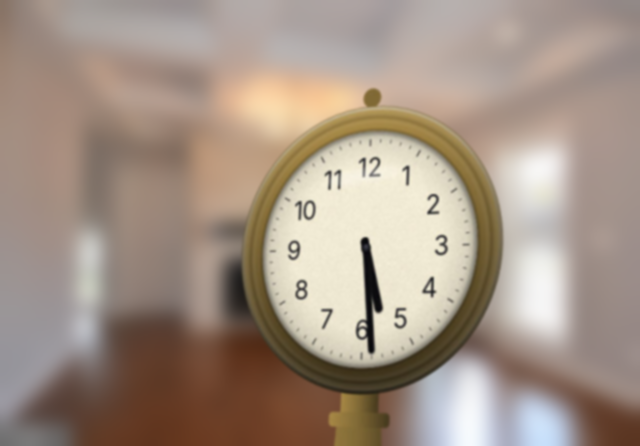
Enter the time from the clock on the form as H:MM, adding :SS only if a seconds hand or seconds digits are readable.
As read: 5:29
